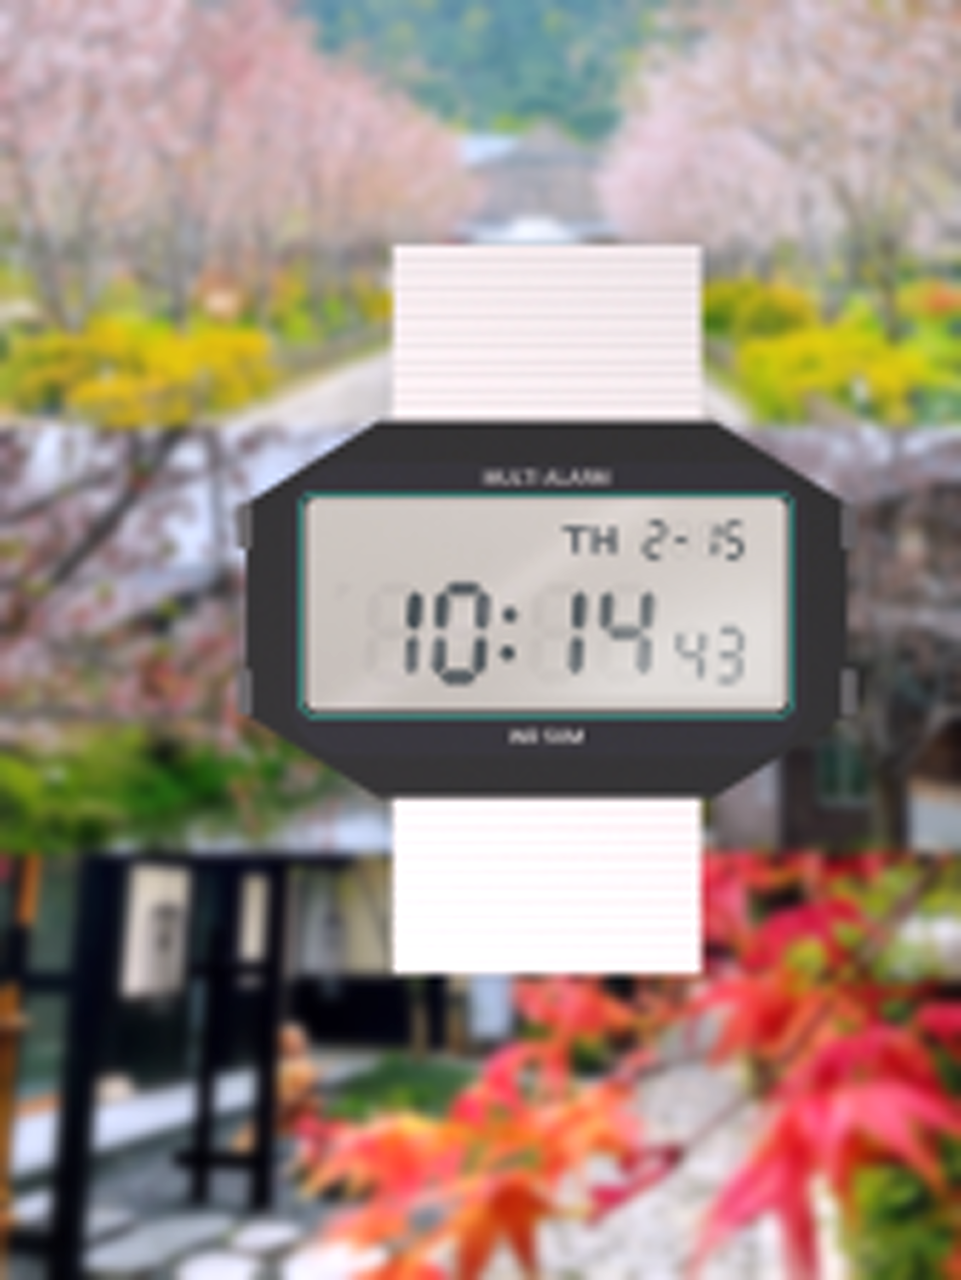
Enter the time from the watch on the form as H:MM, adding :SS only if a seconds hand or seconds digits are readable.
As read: 10:14:43
